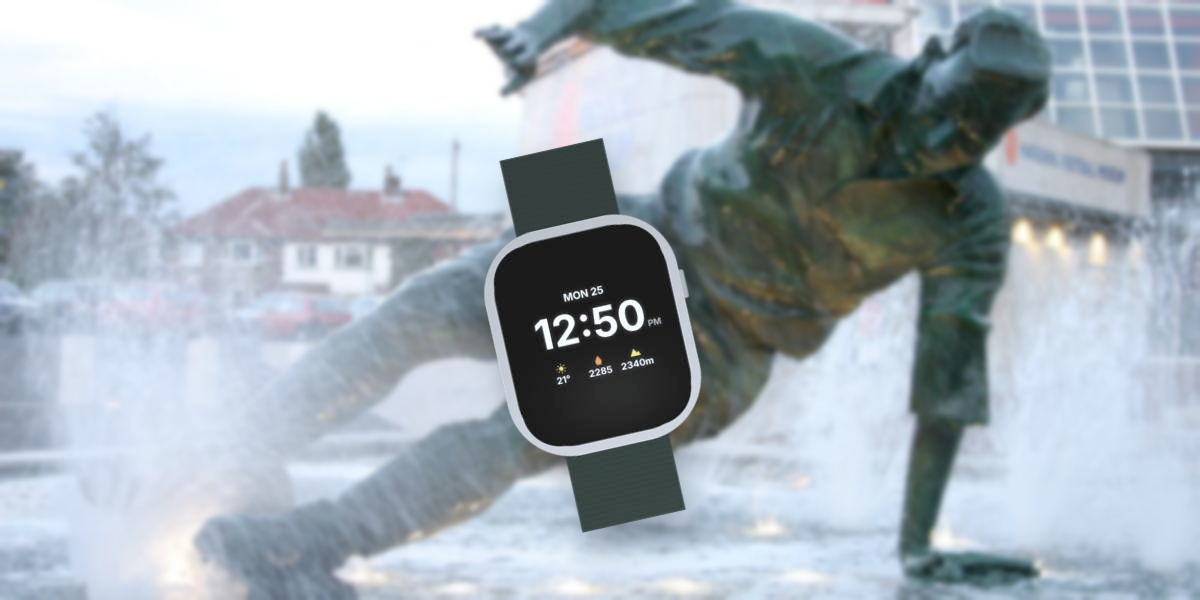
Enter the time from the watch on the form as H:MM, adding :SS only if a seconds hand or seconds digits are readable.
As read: 12:50
